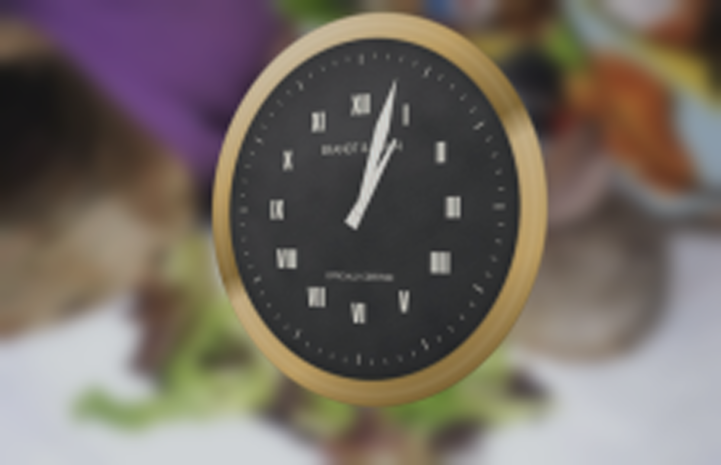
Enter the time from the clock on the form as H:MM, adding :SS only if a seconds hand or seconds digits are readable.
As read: 1:03
